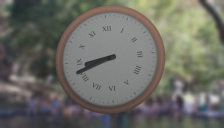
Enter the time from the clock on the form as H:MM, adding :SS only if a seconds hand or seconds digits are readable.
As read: 8:42
